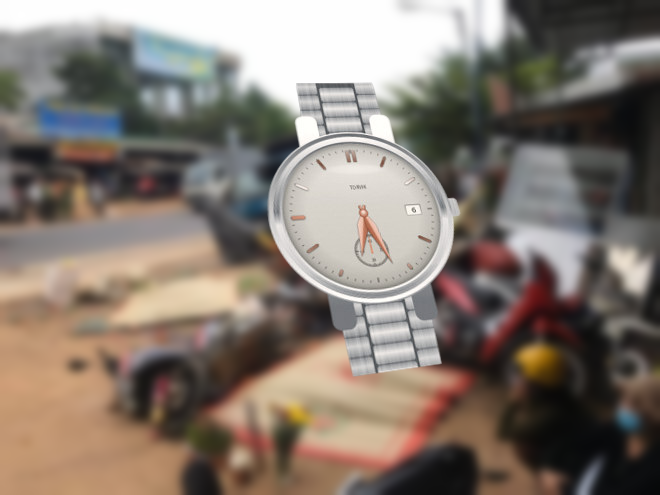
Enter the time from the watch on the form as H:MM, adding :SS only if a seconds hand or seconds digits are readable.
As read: 6:27
